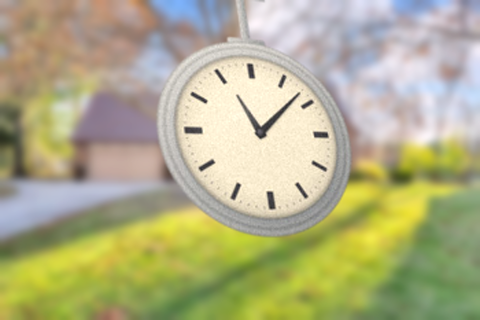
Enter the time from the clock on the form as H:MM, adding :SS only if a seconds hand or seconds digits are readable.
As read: 11:08
